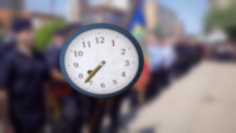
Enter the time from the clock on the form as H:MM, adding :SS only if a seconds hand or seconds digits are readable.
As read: 7:37
